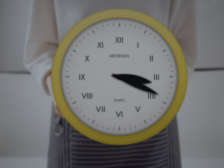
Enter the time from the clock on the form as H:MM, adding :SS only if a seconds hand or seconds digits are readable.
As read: 3:19
